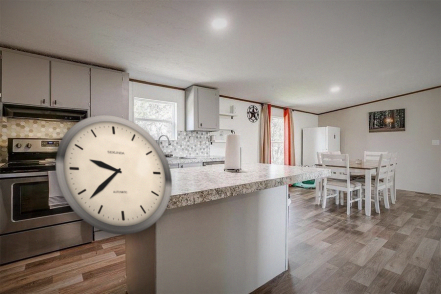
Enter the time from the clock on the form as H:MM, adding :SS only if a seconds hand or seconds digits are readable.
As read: 9:38
